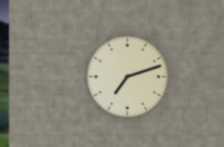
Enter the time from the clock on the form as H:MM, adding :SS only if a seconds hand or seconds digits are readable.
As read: 7:12
